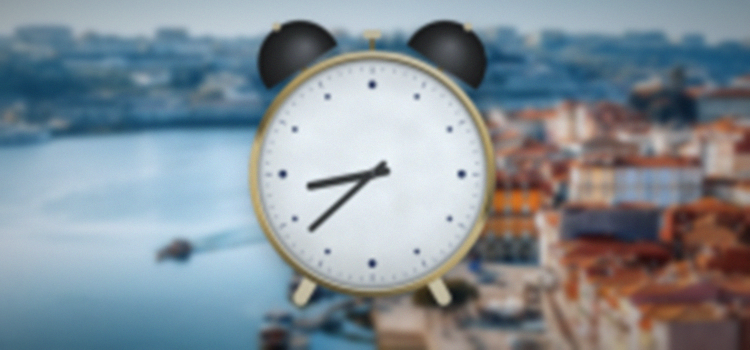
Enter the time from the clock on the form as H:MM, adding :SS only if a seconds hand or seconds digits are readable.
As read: 8:38
